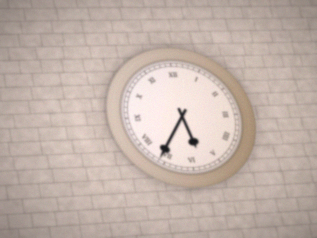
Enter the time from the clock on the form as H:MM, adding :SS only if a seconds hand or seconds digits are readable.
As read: 5:36
